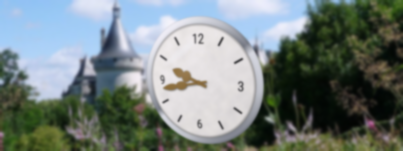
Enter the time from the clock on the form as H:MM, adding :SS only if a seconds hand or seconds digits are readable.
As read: 9:43
